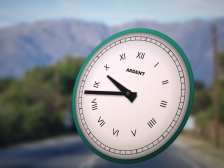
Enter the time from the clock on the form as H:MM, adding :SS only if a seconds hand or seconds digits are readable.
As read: 9:43
